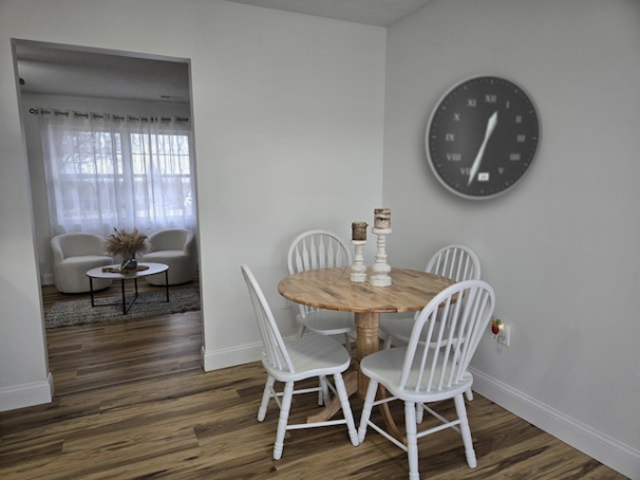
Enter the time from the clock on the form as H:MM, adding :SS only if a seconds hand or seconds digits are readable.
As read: 12:33
